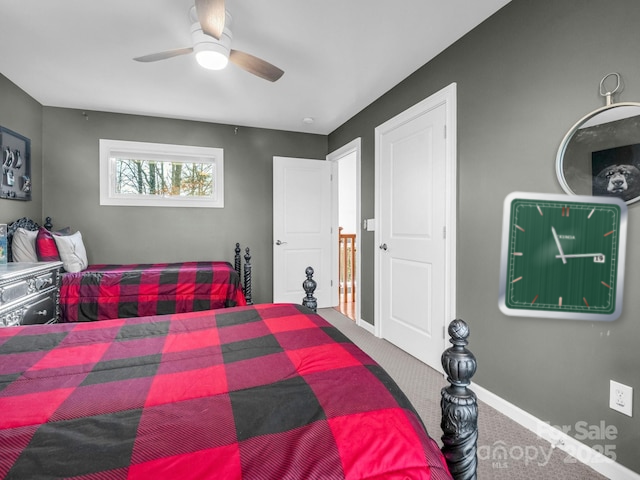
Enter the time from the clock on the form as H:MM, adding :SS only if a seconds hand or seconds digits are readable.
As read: 11:14
